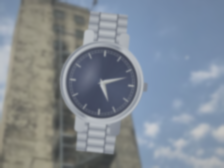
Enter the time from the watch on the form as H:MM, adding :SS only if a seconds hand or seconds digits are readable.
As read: 5:12
